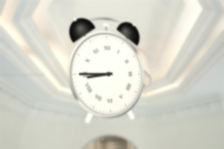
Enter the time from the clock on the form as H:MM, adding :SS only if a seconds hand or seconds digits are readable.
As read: 8:45
